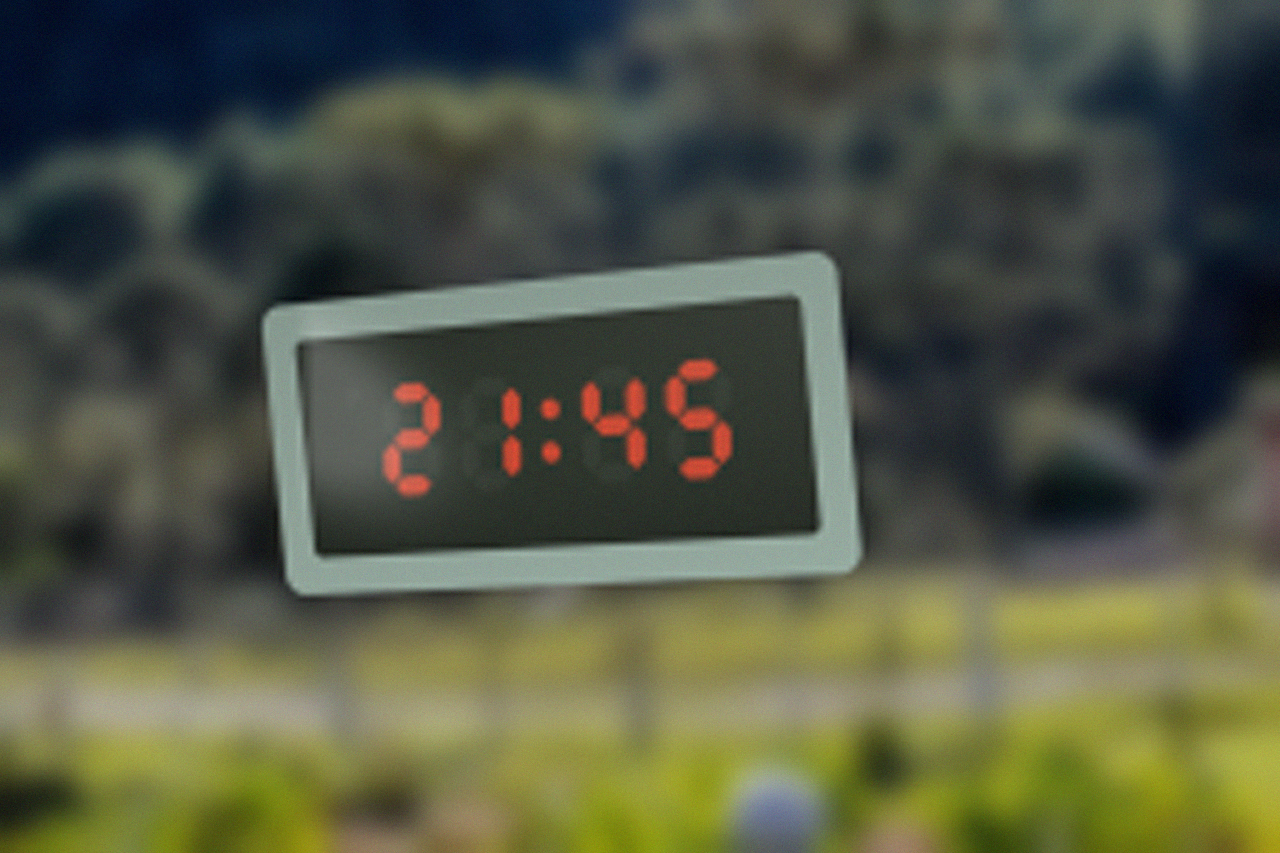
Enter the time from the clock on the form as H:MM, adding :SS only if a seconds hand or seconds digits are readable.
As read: 21:45
